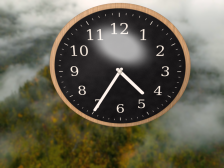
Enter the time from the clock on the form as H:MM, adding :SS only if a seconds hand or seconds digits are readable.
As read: 4:35
